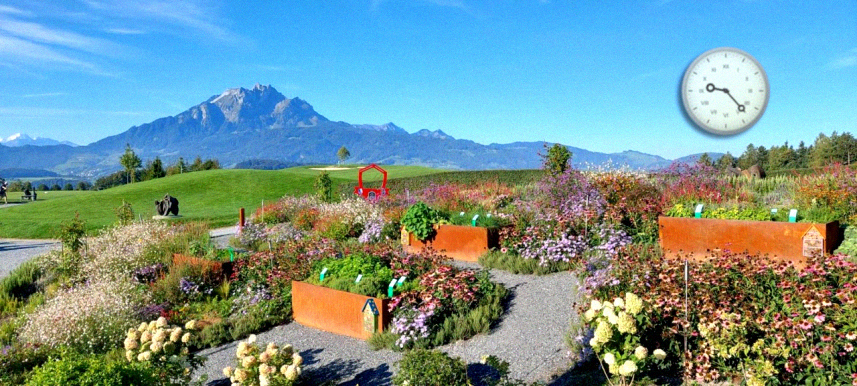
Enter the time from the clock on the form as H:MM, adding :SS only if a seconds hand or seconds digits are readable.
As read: 9:23
